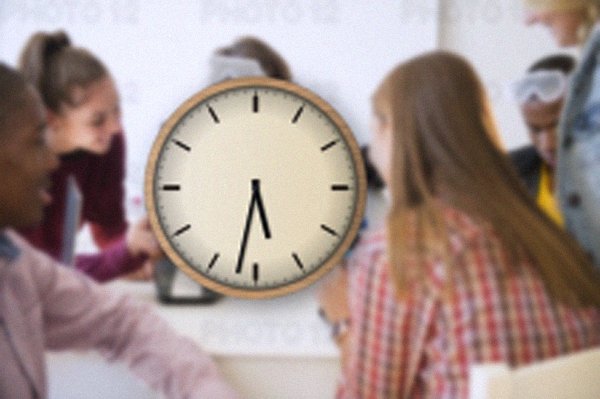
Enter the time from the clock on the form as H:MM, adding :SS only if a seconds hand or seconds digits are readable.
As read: 5:32
